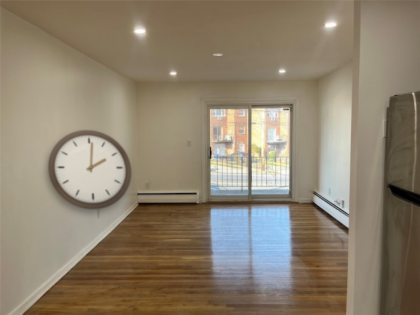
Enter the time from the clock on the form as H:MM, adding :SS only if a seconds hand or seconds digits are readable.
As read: 2:01
